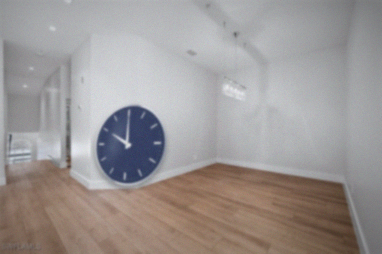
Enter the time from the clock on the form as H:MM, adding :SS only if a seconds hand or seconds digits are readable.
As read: 10:00
